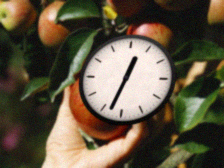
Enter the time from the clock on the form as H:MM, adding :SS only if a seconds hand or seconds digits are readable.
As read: 12:33
